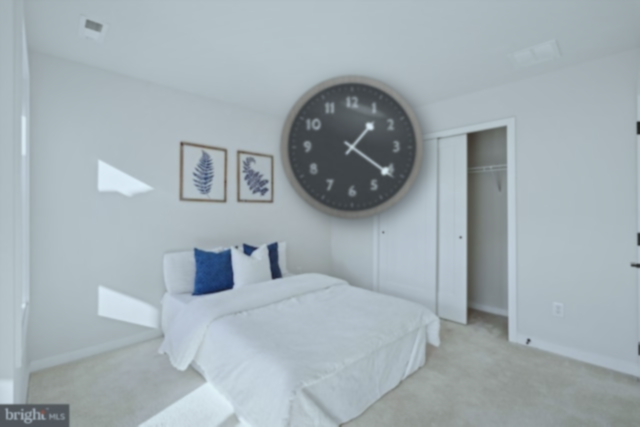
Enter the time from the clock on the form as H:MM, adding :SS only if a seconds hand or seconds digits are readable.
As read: 1:21
